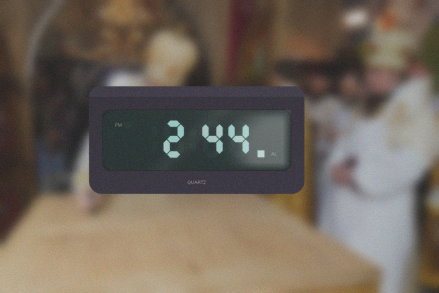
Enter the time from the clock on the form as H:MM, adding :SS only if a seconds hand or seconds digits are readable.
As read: 2:44
